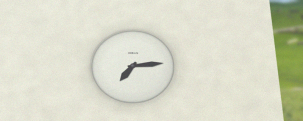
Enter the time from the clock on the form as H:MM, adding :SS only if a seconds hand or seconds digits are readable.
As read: 7:14
